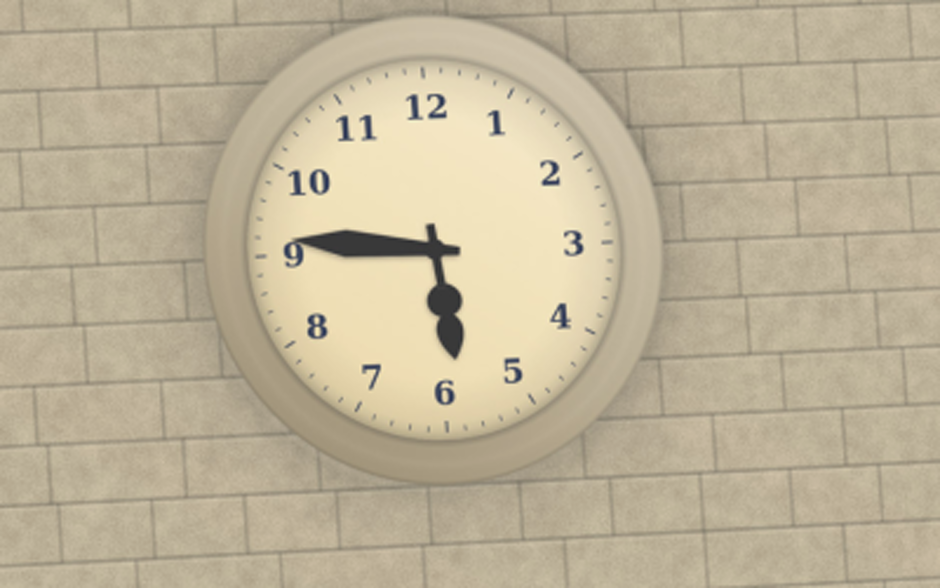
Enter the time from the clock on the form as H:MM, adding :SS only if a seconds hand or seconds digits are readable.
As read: 5:46
